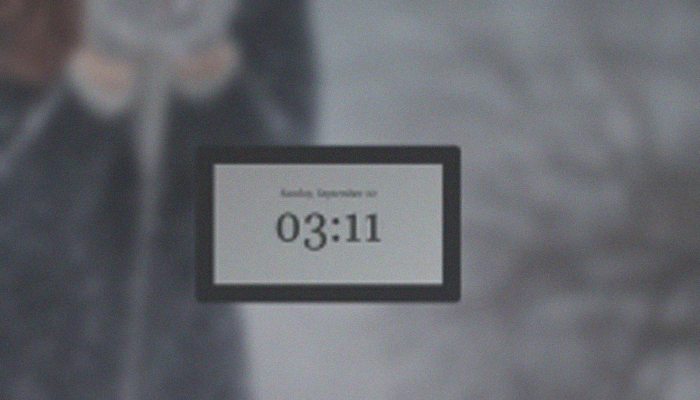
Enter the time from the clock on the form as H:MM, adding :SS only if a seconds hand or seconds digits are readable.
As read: 3:11
